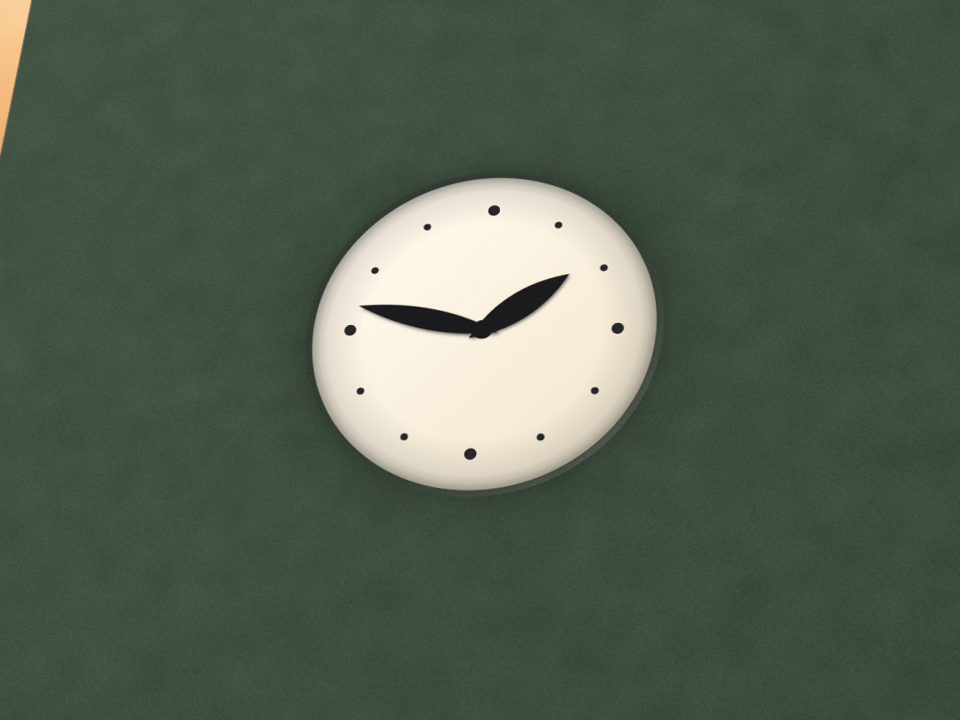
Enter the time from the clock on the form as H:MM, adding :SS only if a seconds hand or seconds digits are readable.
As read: 1:47
